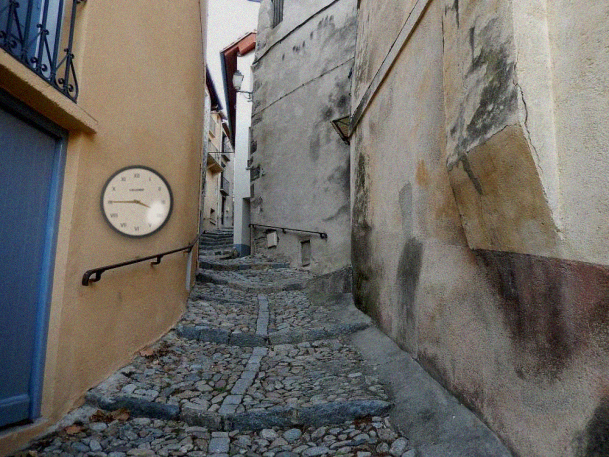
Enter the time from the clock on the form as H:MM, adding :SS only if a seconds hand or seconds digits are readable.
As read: 3:45
